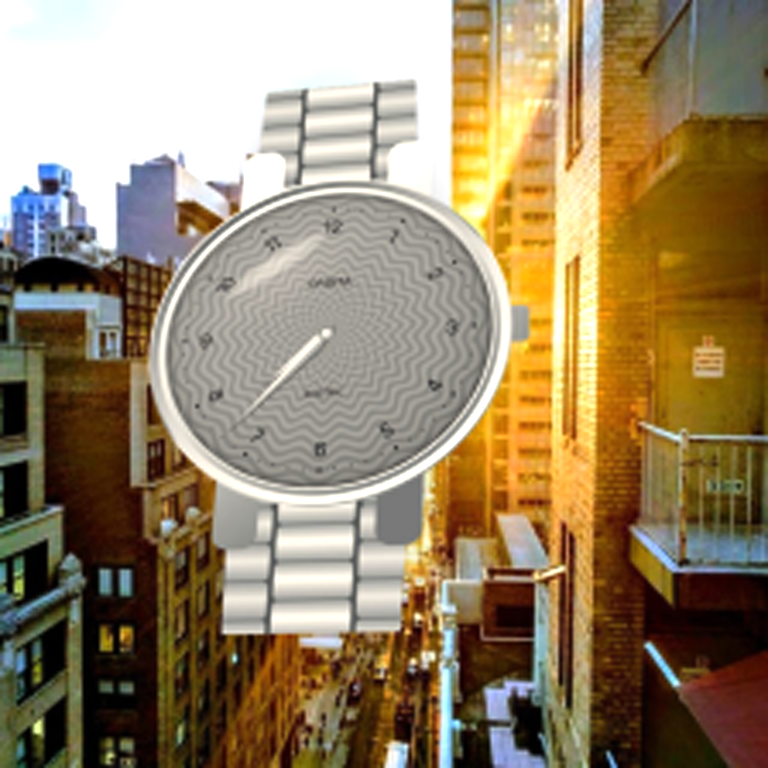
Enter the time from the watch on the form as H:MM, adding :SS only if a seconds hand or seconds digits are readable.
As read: 7:37
